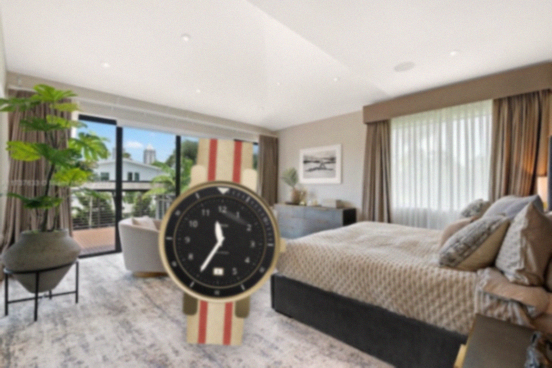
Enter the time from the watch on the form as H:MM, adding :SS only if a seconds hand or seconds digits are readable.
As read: 11:35
